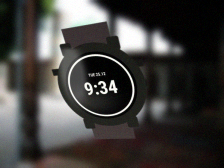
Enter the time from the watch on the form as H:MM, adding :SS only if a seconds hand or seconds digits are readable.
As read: 9:34
